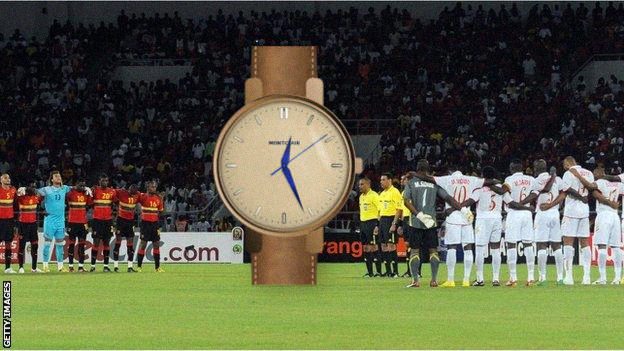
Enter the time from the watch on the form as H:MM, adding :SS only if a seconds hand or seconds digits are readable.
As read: 12:26:09
